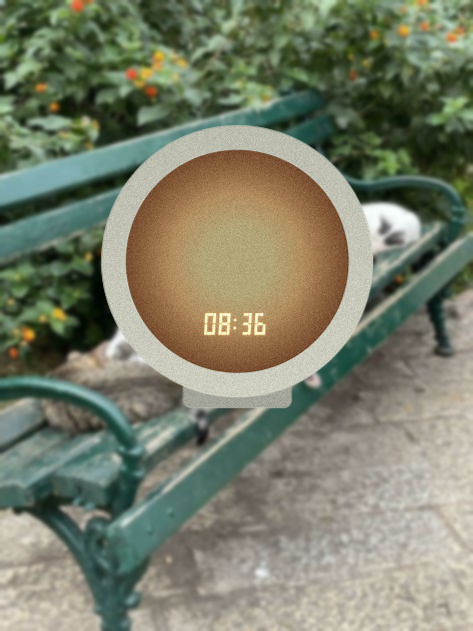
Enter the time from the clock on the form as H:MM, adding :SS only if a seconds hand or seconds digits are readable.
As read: 8:36
